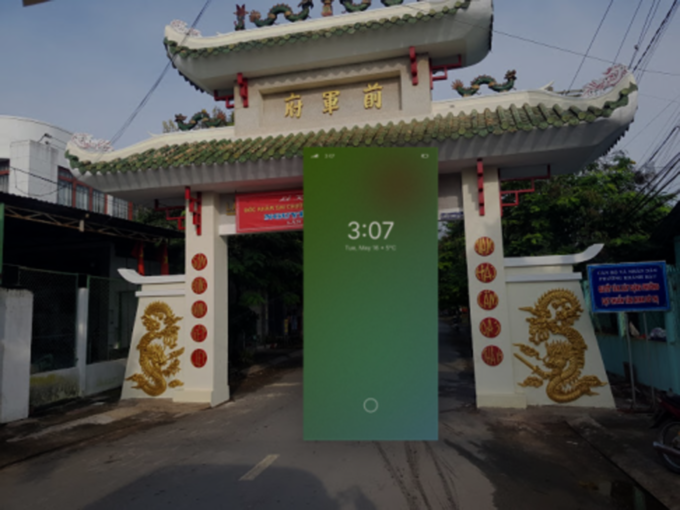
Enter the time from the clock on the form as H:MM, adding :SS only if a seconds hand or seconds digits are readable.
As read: 3:07
